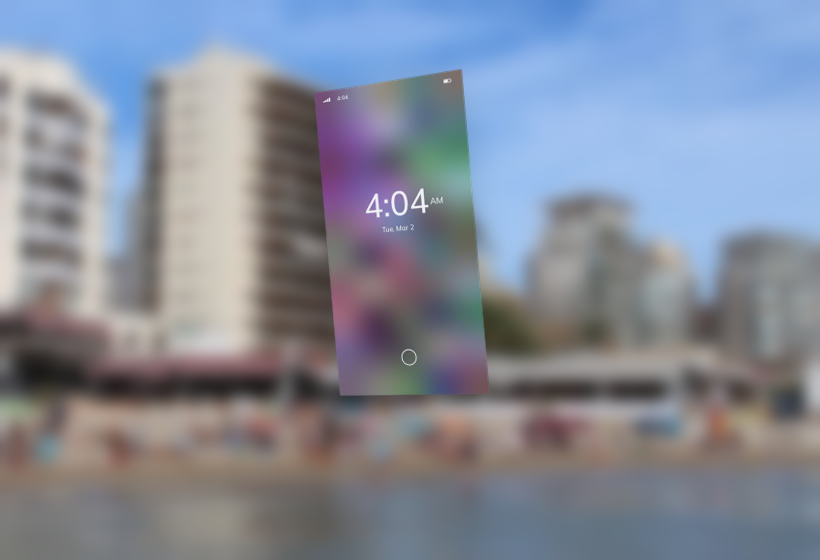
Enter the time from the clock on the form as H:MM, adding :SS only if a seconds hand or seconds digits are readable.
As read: 4:04
